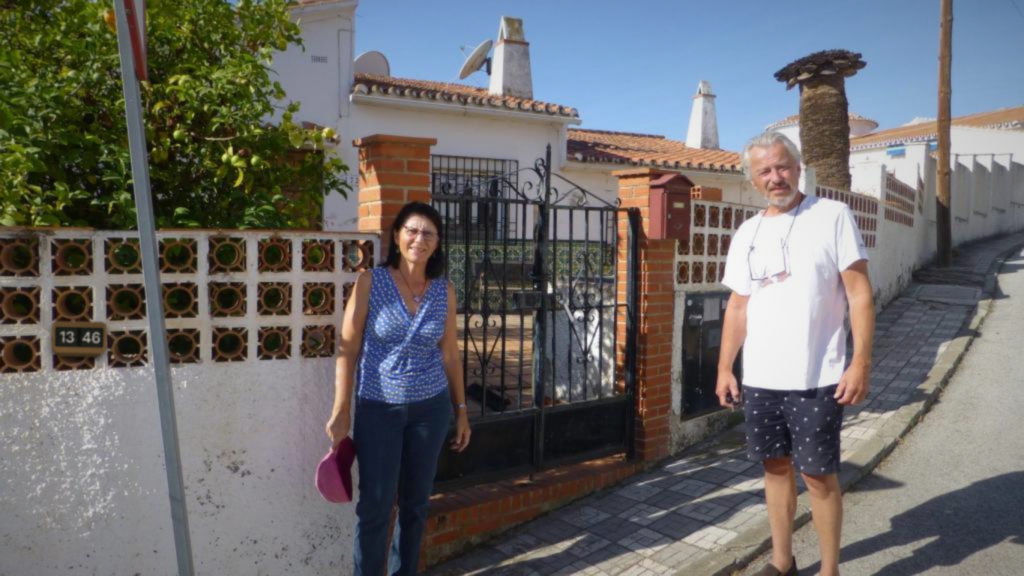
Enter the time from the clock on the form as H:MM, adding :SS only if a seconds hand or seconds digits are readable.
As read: 13:46
